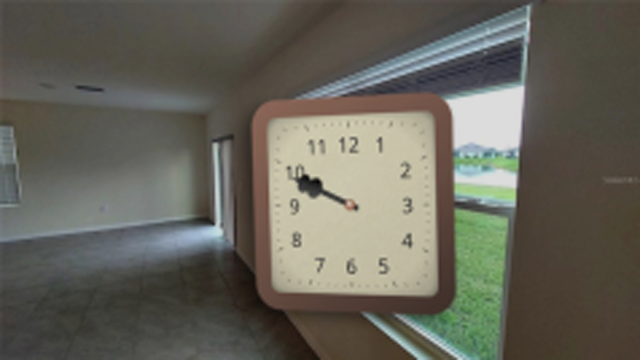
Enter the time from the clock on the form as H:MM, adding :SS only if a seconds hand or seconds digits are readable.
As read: 9:49
